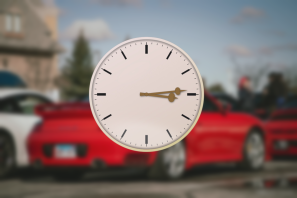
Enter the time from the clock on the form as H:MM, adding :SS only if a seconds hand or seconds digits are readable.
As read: 3:14
